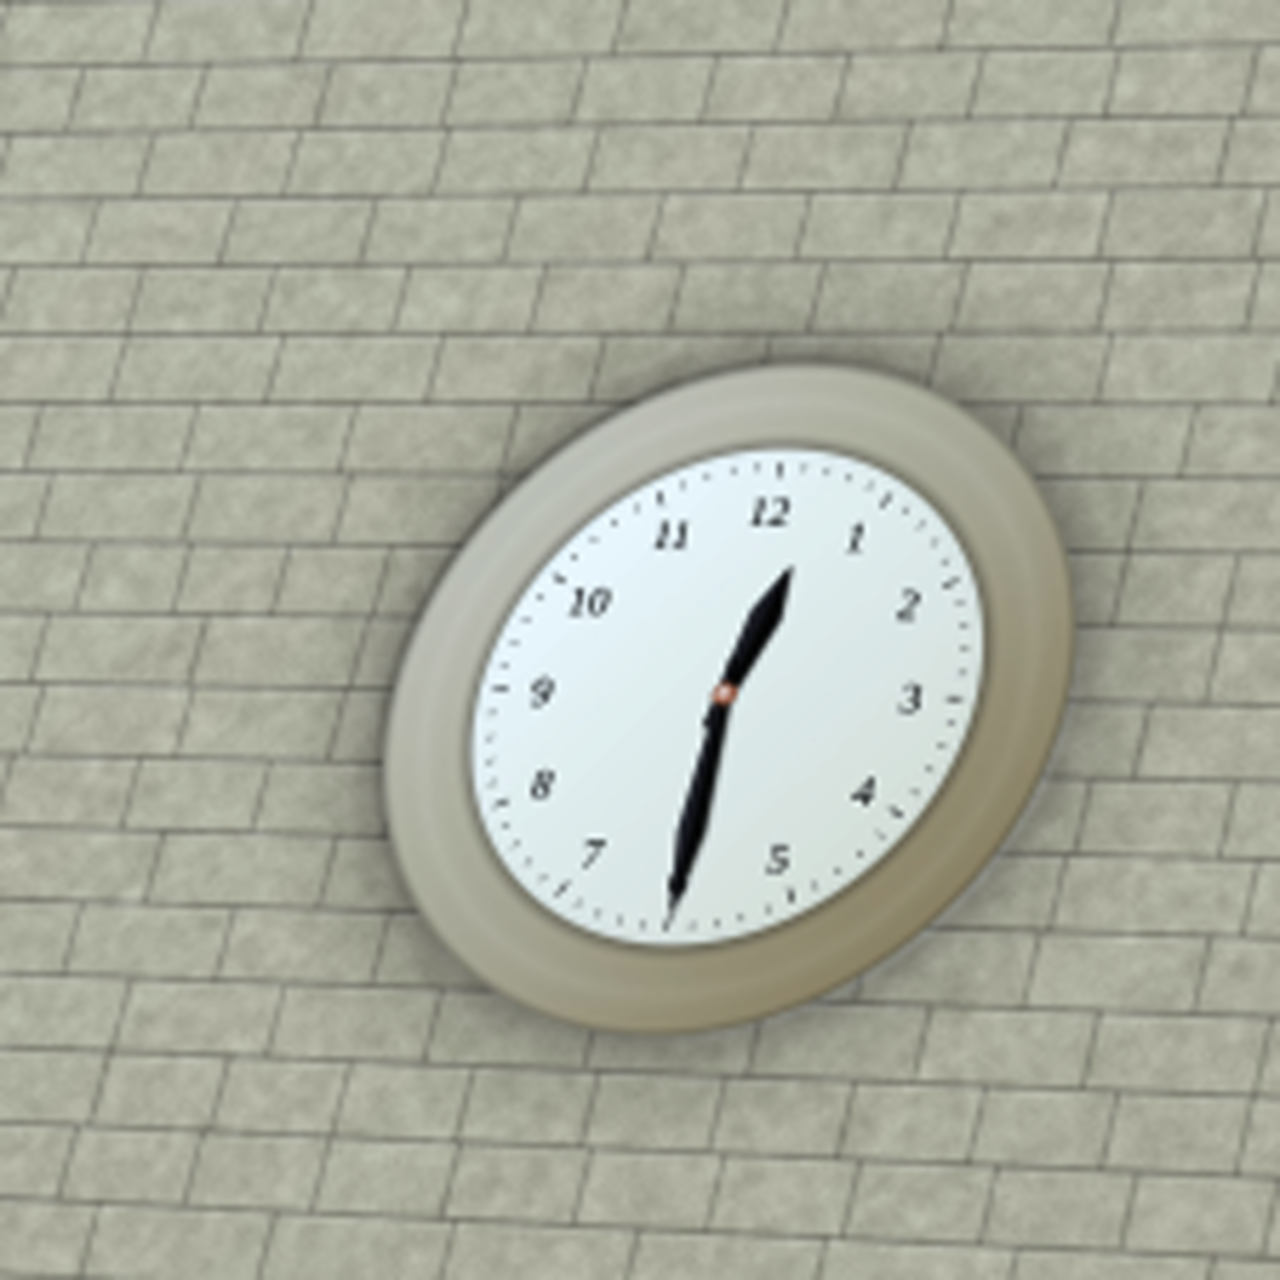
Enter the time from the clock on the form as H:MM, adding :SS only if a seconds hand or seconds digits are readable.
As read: 12:30
